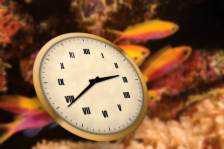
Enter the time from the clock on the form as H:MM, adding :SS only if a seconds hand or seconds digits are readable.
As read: 2:39
